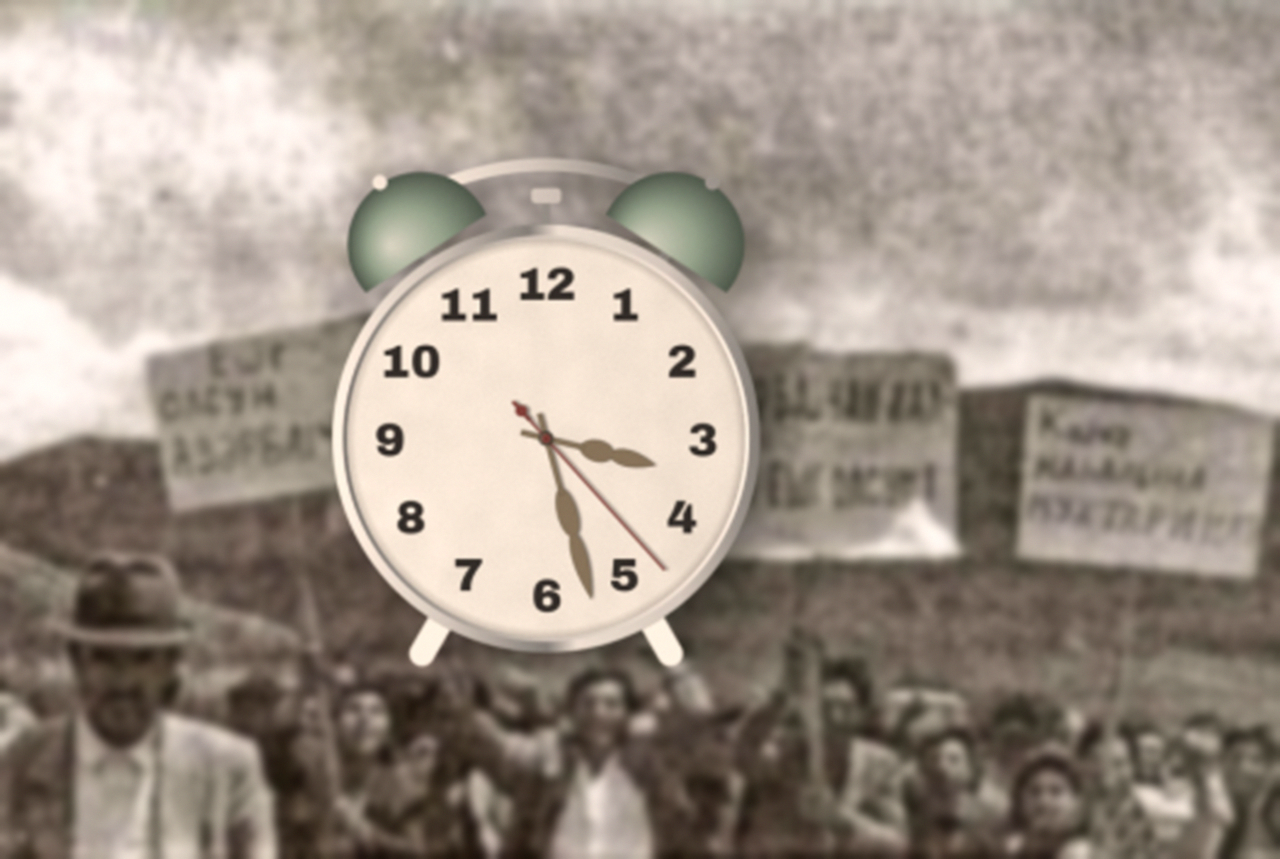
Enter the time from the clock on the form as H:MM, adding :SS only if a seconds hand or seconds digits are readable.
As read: 3:27:23
